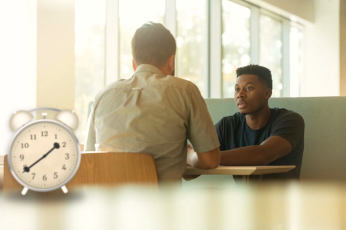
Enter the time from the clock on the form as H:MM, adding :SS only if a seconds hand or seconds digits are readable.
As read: 1:39
